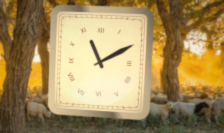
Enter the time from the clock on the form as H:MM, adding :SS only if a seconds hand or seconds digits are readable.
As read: 11:10
